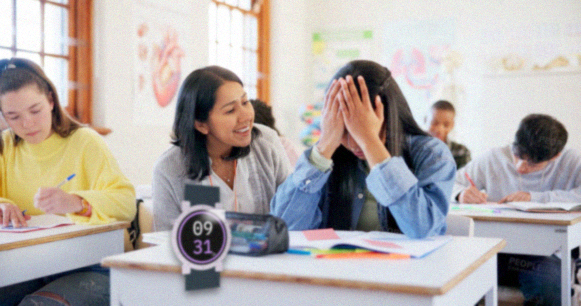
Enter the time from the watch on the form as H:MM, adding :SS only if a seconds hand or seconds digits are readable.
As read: 9:31
